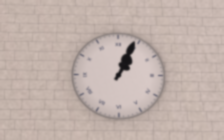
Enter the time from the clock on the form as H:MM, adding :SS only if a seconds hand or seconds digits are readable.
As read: 1:04
